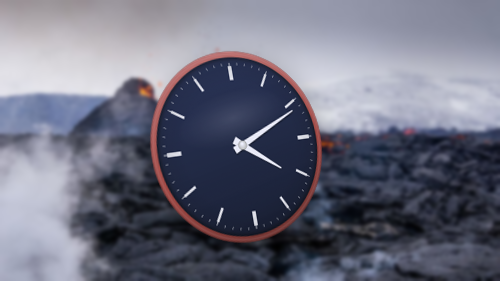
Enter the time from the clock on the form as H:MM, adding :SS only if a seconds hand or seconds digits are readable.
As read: 4:11
